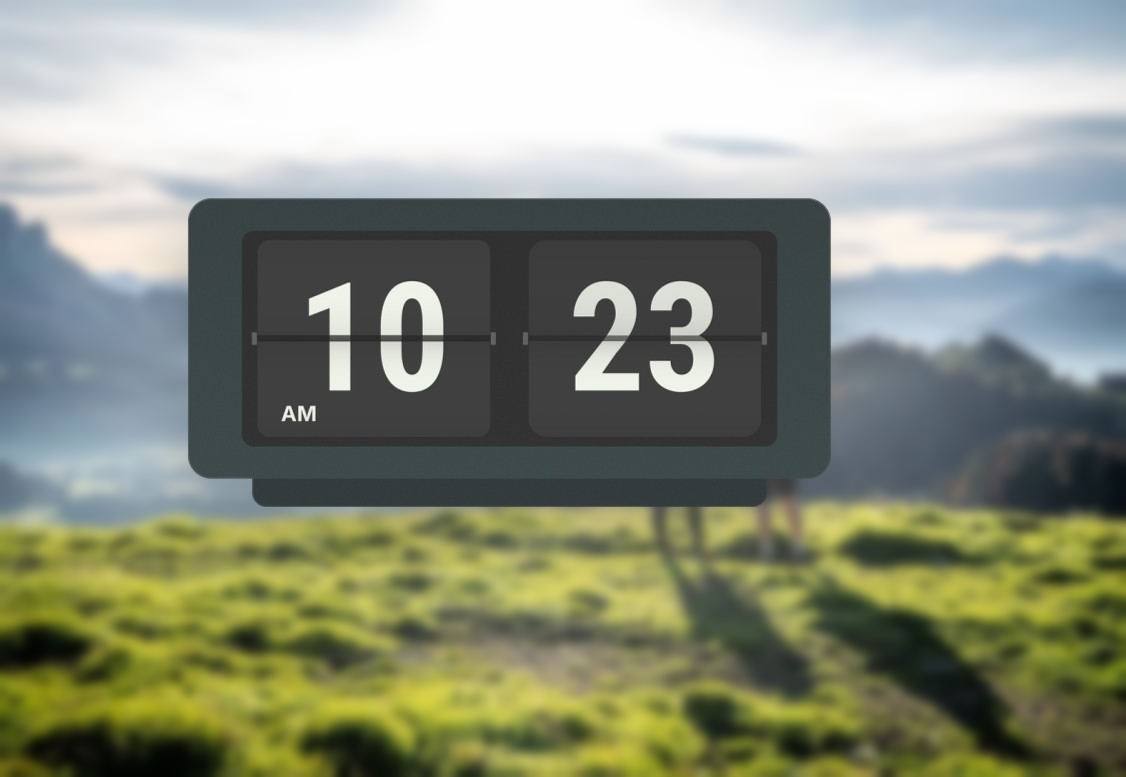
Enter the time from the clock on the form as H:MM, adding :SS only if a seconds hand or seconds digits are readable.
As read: 10:23
